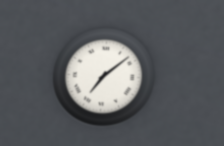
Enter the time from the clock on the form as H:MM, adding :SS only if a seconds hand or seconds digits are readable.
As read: 7:08
